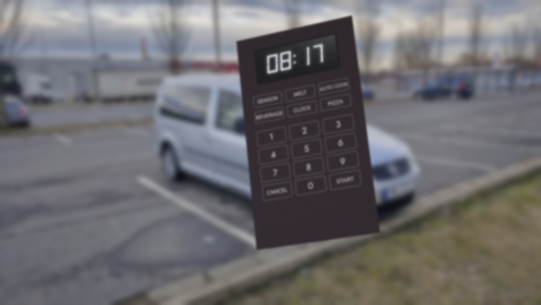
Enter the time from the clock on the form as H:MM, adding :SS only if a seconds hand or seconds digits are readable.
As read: 8:17
